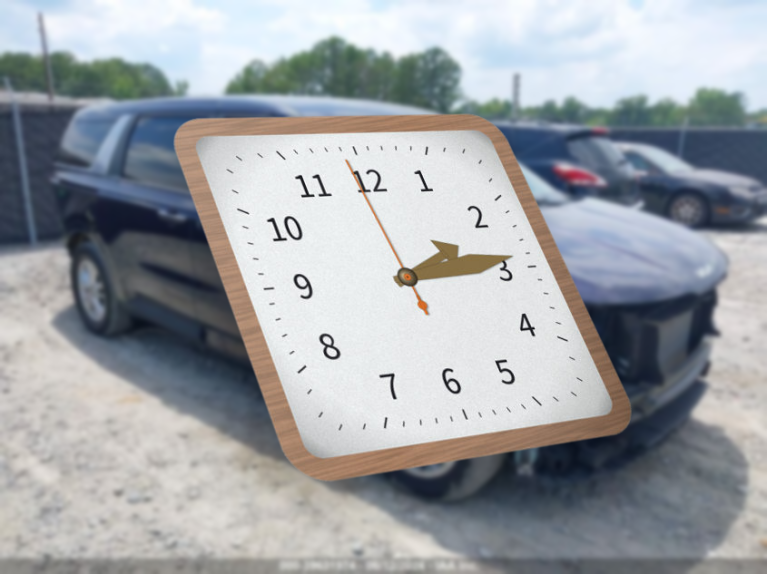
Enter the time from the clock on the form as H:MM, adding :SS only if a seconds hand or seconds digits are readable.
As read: 2:13:59
